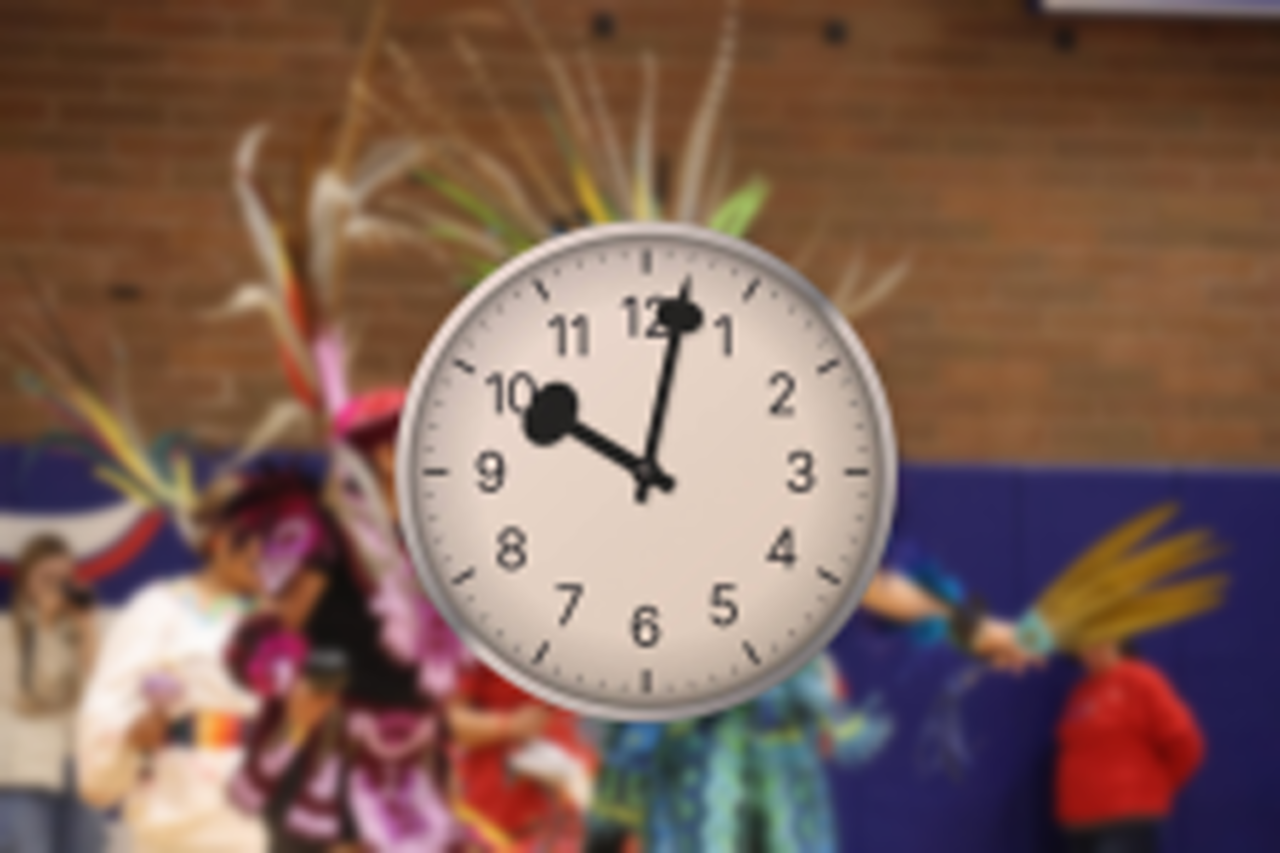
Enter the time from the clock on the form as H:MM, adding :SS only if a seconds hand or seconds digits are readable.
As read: 10:02
